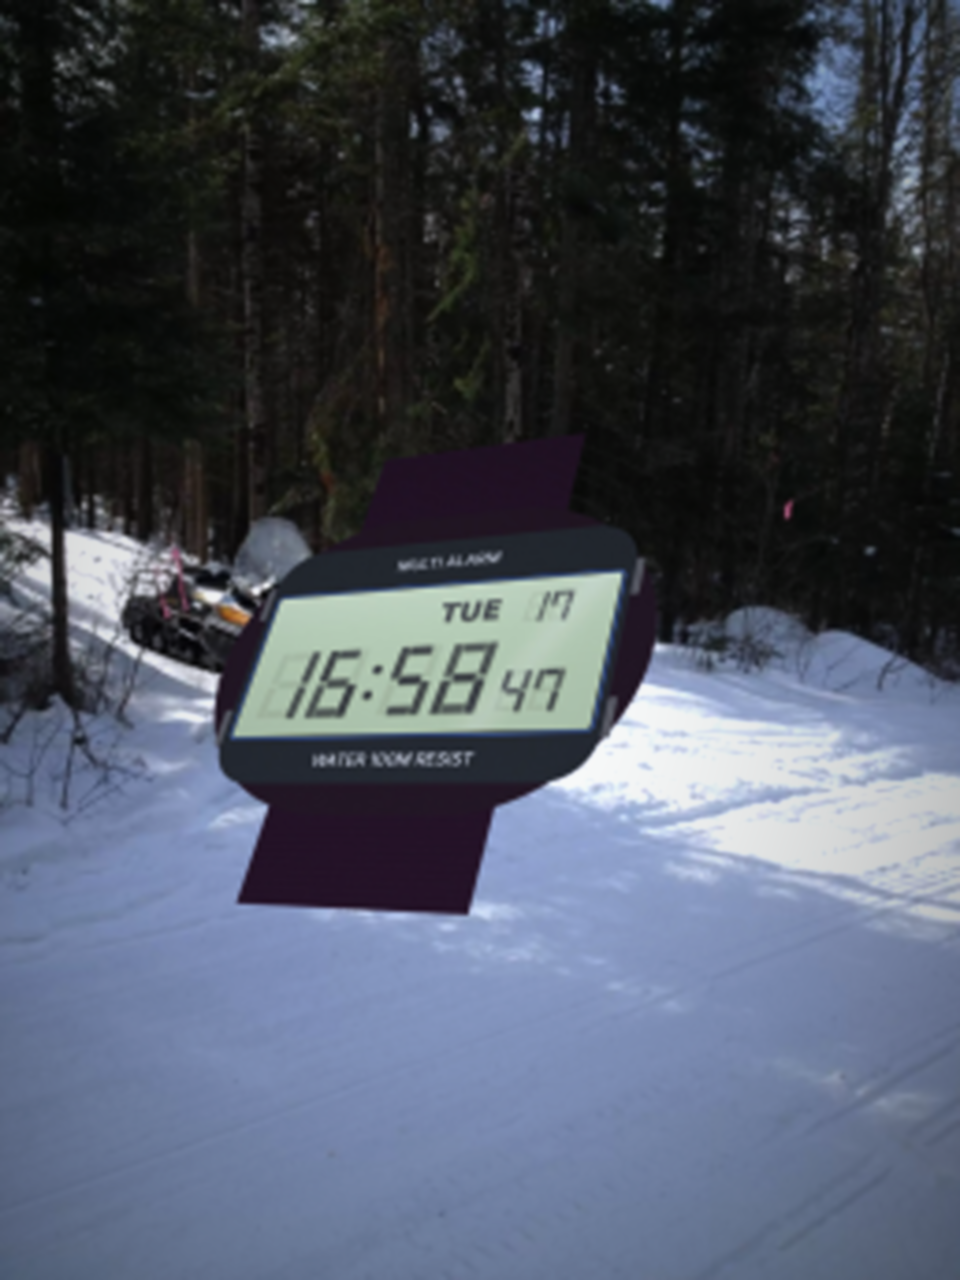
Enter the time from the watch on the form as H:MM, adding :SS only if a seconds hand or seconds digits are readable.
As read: 16:58:47
